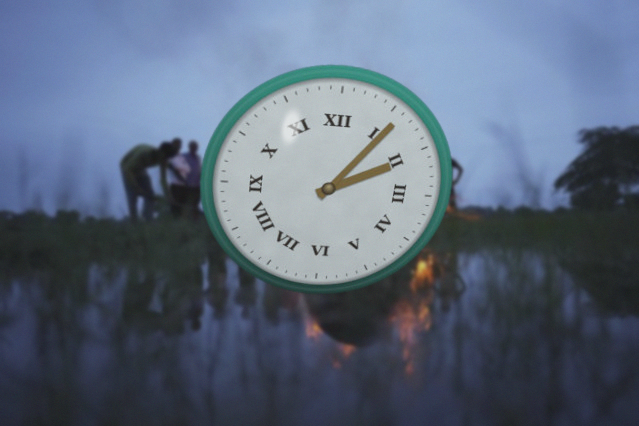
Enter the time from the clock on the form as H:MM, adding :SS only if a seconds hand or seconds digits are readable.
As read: 2:06
